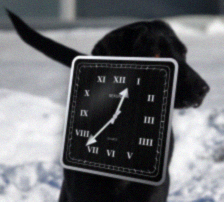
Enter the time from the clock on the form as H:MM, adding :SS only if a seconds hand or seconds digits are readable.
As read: 12:37
